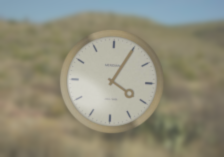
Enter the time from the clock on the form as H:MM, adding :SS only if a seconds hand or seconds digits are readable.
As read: 4:05
